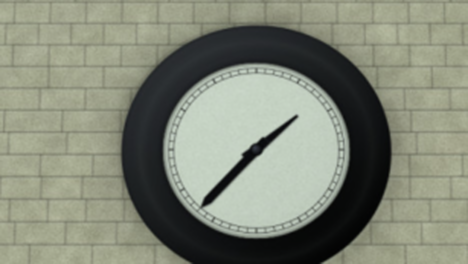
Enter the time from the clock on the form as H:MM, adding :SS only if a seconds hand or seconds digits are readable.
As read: 1:37
